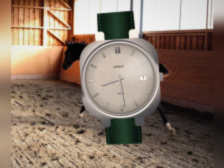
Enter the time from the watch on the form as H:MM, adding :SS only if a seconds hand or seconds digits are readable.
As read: 8:29
